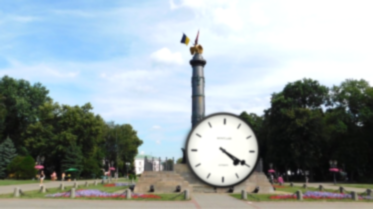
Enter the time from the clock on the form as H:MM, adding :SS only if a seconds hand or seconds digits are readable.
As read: 4:20
